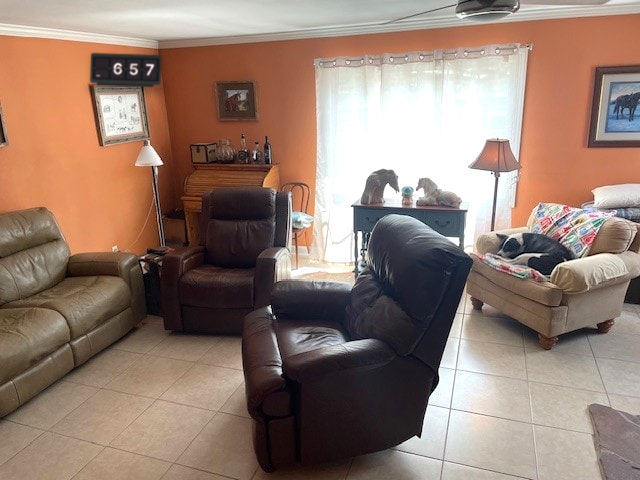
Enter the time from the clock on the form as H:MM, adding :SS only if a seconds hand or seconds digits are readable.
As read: 6:57
